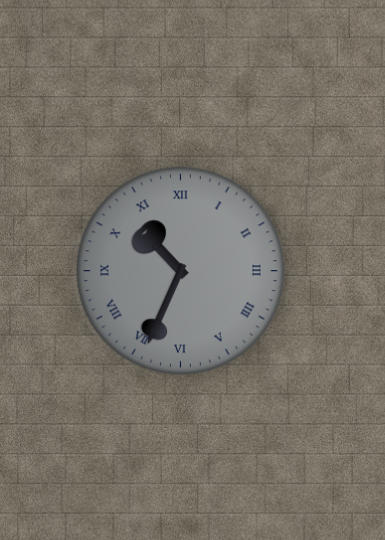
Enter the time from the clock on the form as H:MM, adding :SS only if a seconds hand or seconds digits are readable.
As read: 10:34
